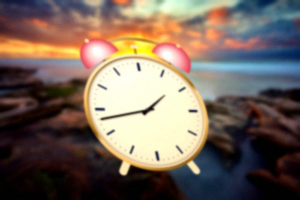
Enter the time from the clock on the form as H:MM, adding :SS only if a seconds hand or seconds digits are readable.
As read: 1:43
